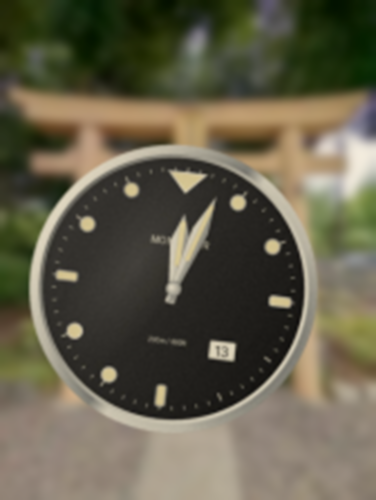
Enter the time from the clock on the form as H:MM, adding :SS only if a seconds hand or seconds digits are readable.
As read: 12:03
